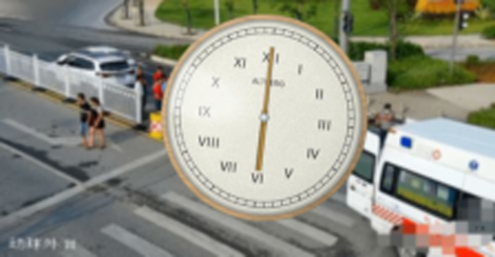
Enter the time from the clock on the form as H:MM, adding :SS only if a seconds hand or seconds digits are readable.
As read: 6:00
